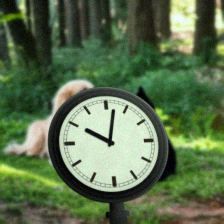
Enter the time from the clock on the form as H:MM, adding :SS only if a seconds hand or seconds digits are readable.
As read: 10:02
